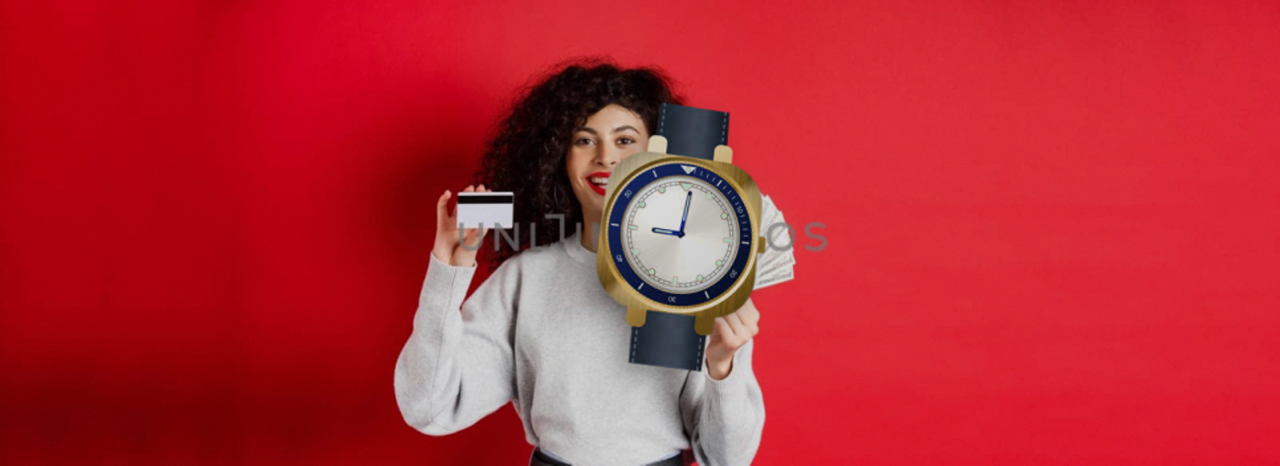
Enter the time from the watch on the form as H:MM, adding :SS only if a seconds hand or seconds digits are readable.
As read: 9:01
